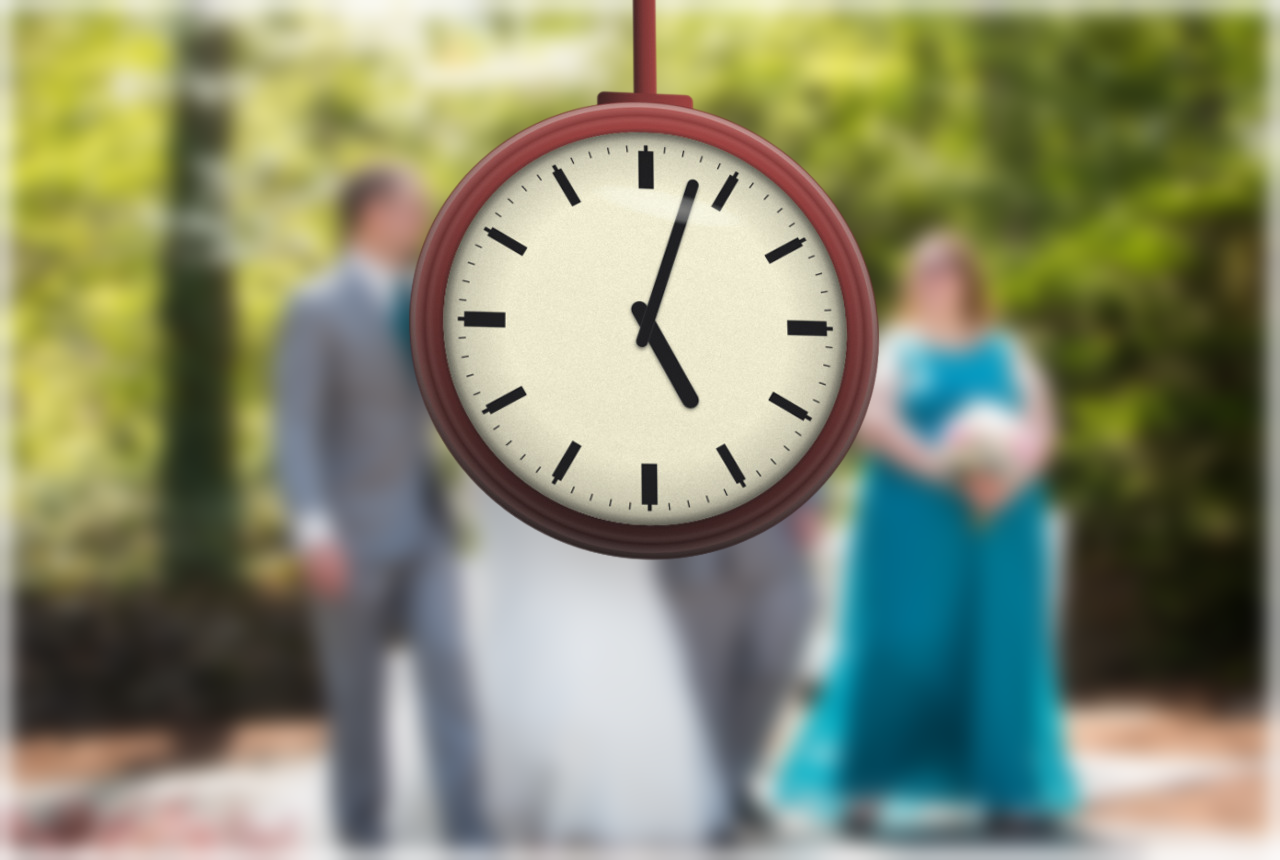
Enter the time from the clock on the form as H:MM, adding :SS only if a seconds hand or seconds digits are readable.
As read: 5:03
